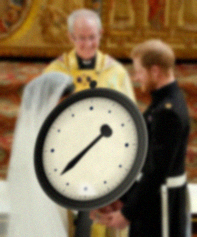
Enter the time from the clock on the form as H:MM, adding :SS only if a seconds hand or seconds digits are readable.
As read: 1:38
